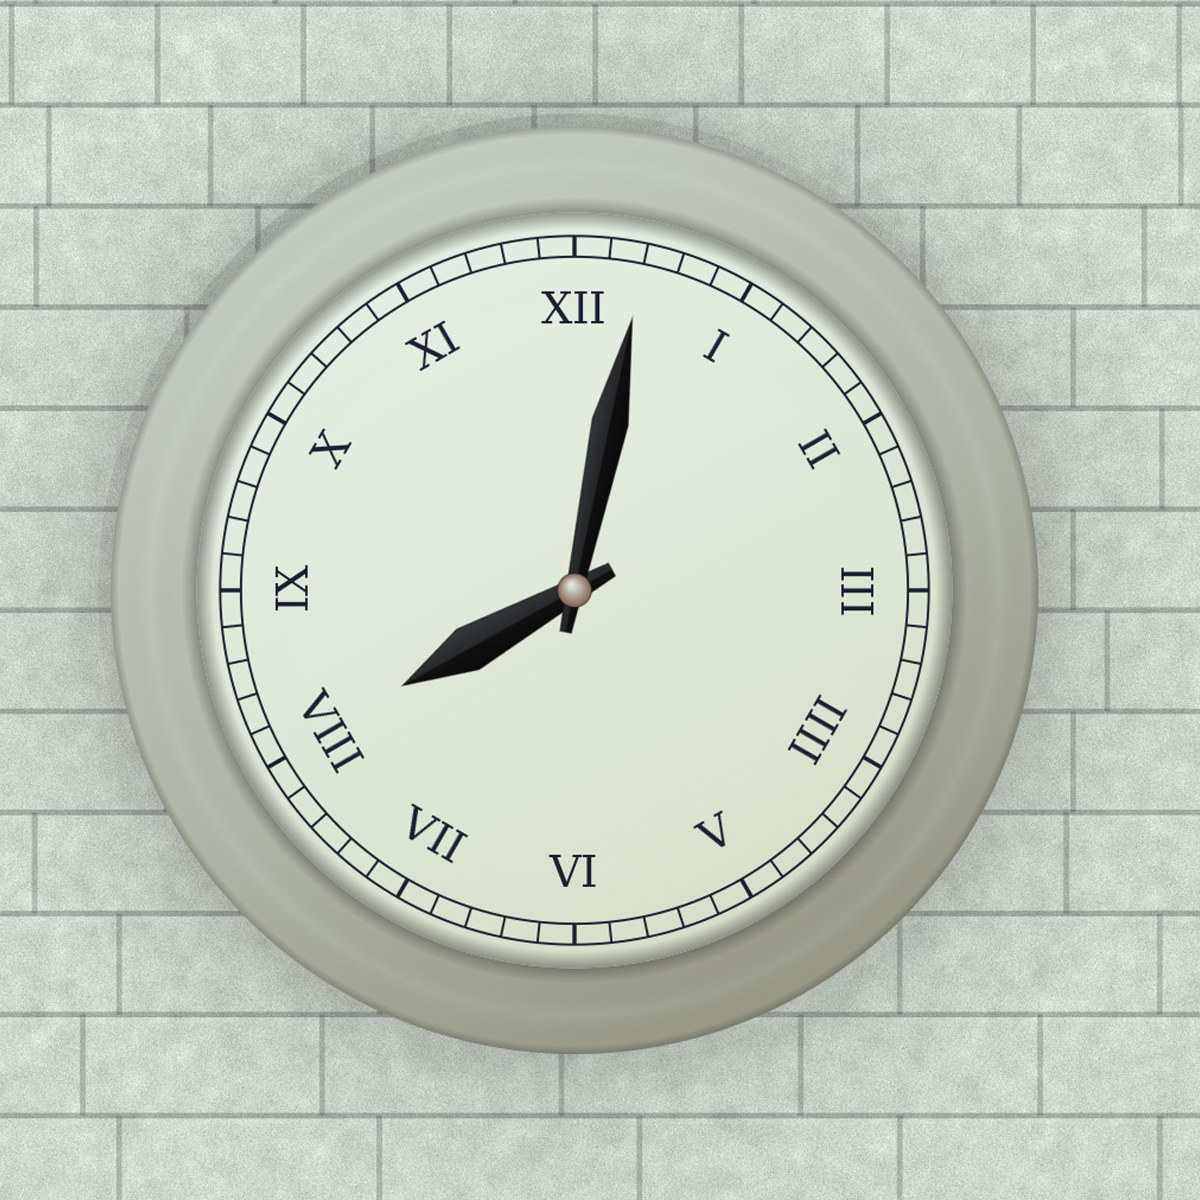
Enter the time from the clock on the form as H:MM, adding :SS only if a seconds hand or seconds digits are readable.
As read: 8:02
